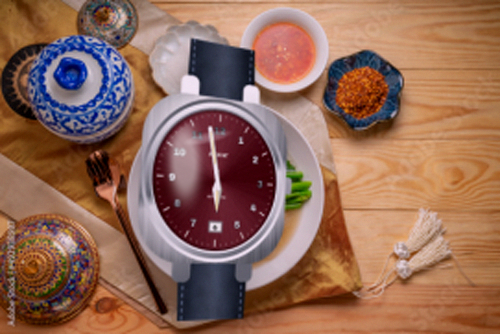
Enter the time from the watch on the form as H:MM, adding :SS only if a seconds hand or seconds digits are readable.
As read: 5:58
